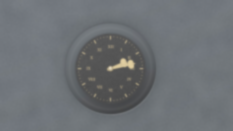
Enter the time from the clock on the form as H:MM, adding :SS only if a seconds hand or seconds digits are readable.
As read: 2:13
